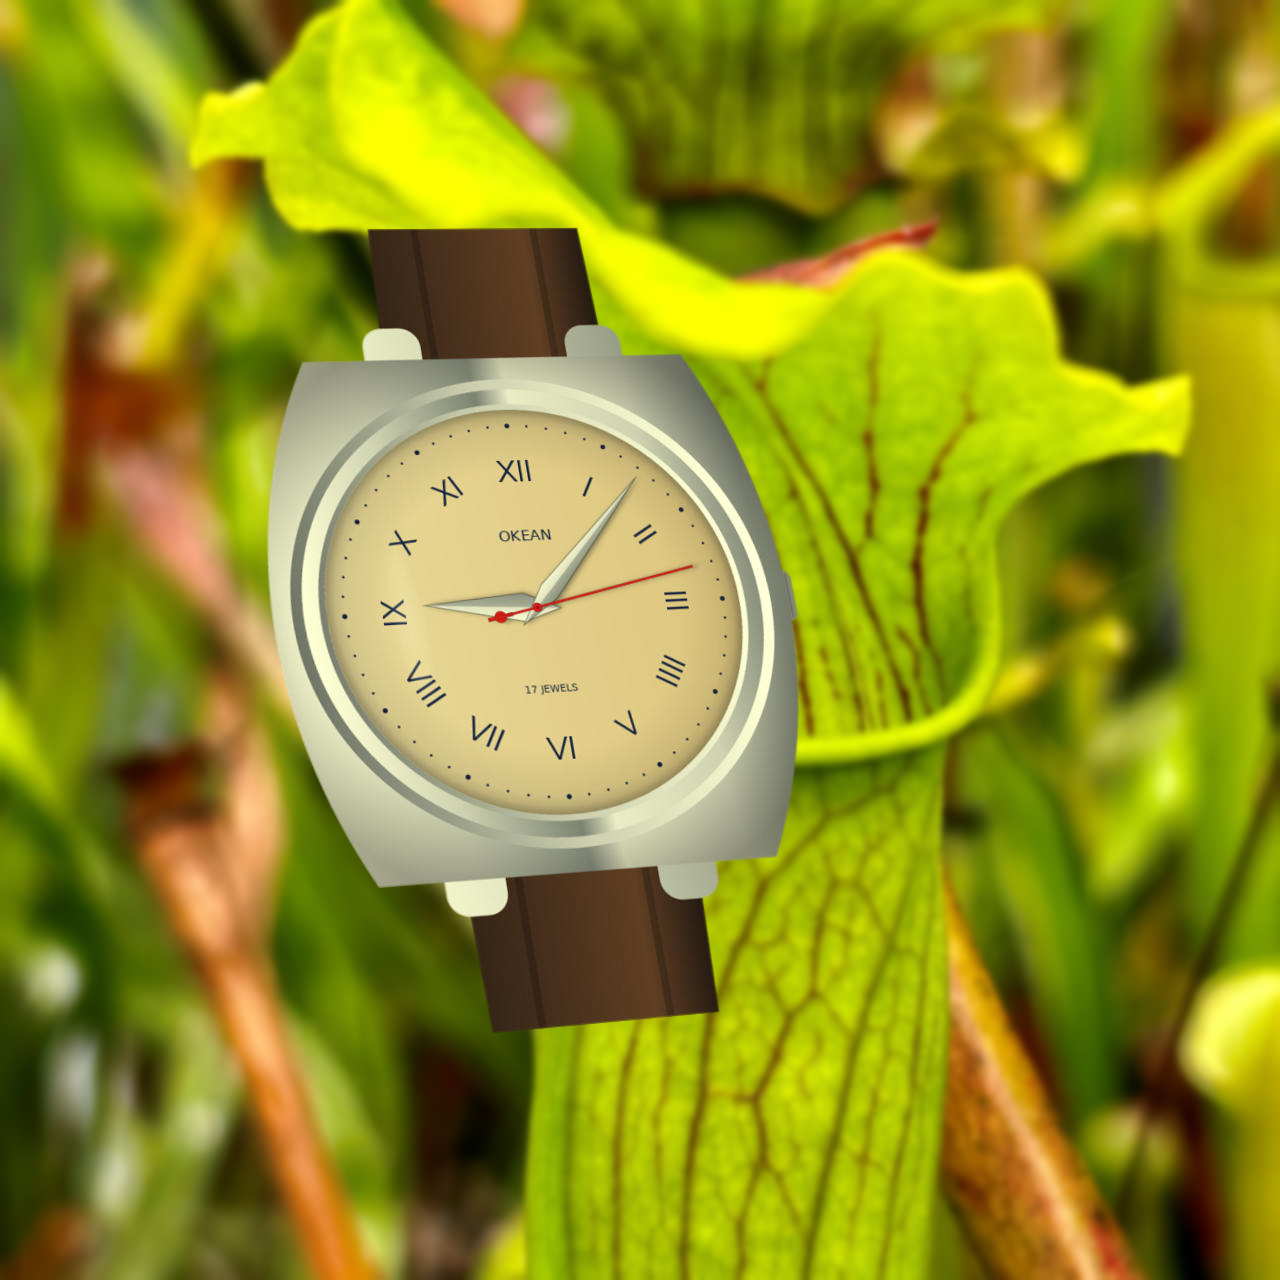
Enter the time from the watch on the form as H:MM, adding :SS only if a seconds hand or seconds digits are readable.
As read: 9:07:13
